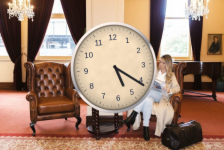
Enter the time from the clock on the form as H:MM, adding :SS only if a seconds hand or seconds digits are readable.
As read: 5:21
